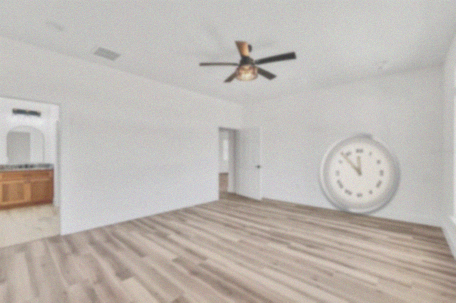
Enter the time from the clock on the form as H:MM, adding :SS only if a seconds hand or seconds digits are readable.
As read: 11:53
